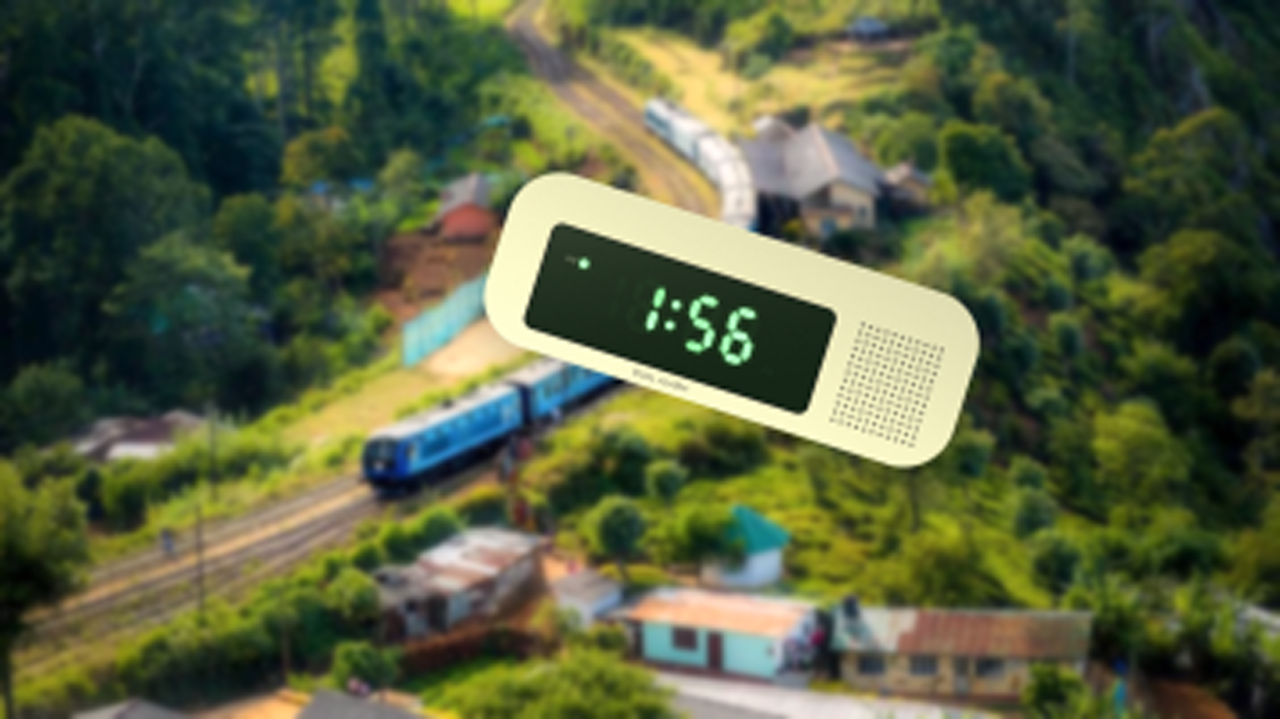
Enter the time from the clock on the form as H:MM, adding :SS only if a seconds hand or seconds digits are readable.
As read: 1:56
